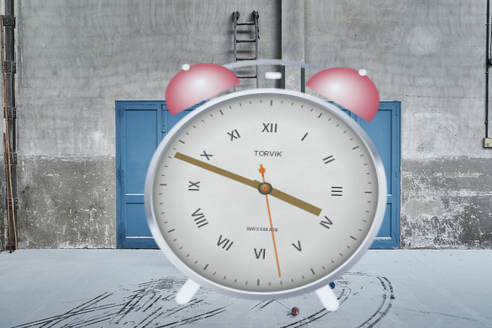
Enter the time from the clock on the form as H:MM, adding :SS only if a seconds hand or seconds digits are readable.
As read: 3:48:28
